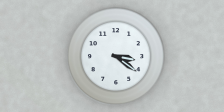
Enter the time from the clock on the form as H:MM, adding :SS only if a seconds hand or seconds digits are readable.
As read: 3:21
